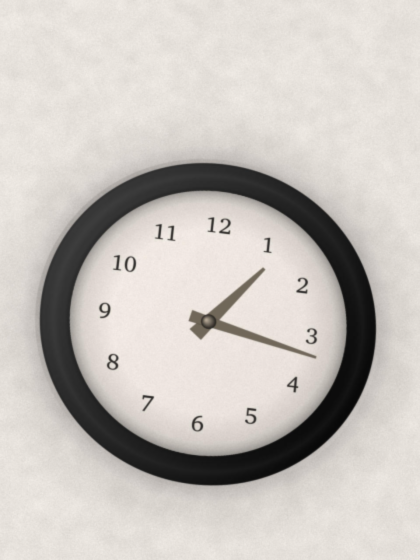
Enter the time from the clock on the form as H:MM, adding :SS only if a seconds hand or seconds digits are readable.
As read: 1:17
